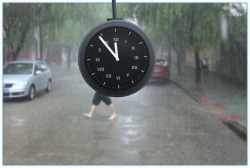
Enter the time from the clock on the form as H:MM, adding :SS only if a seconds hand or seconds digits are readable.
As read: 11:54
